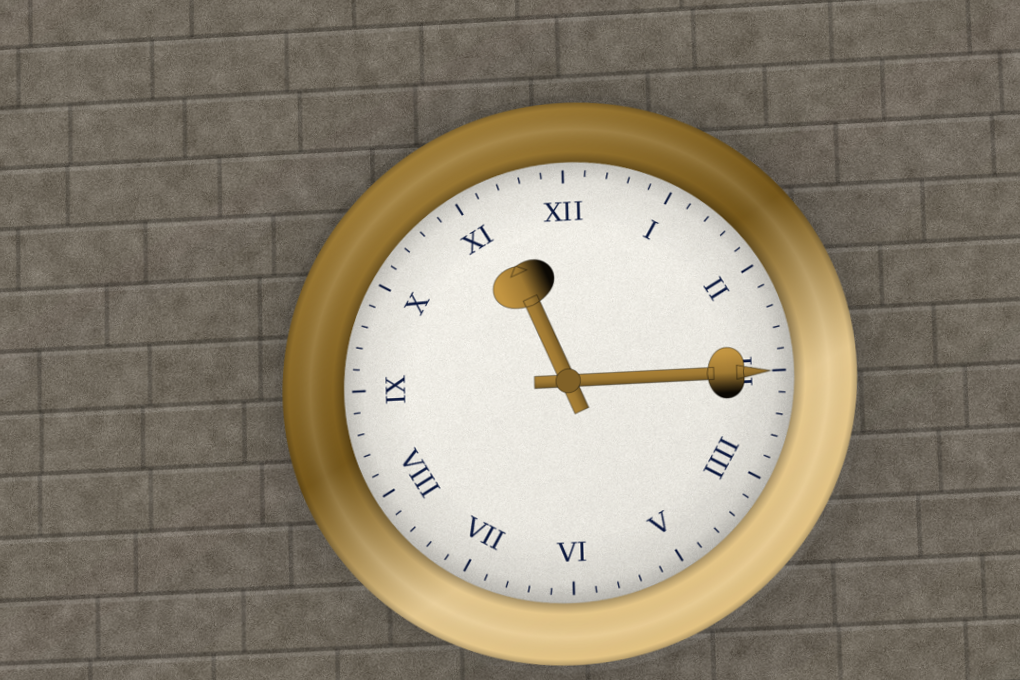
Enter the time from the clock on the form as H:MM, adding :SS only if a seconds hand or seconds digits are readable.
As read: 11:15
